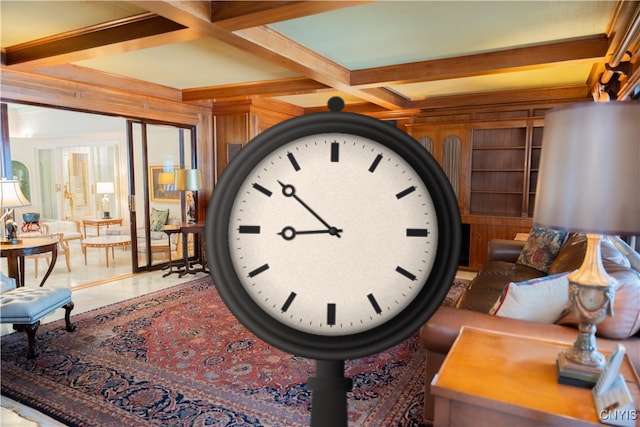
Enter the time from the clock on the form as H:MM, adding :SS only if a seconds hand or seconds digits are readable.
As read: 8:52
